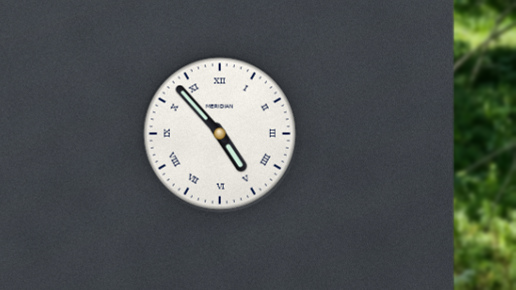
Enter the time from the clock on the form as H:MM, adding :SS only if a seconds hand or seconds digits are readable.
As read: 4:53
